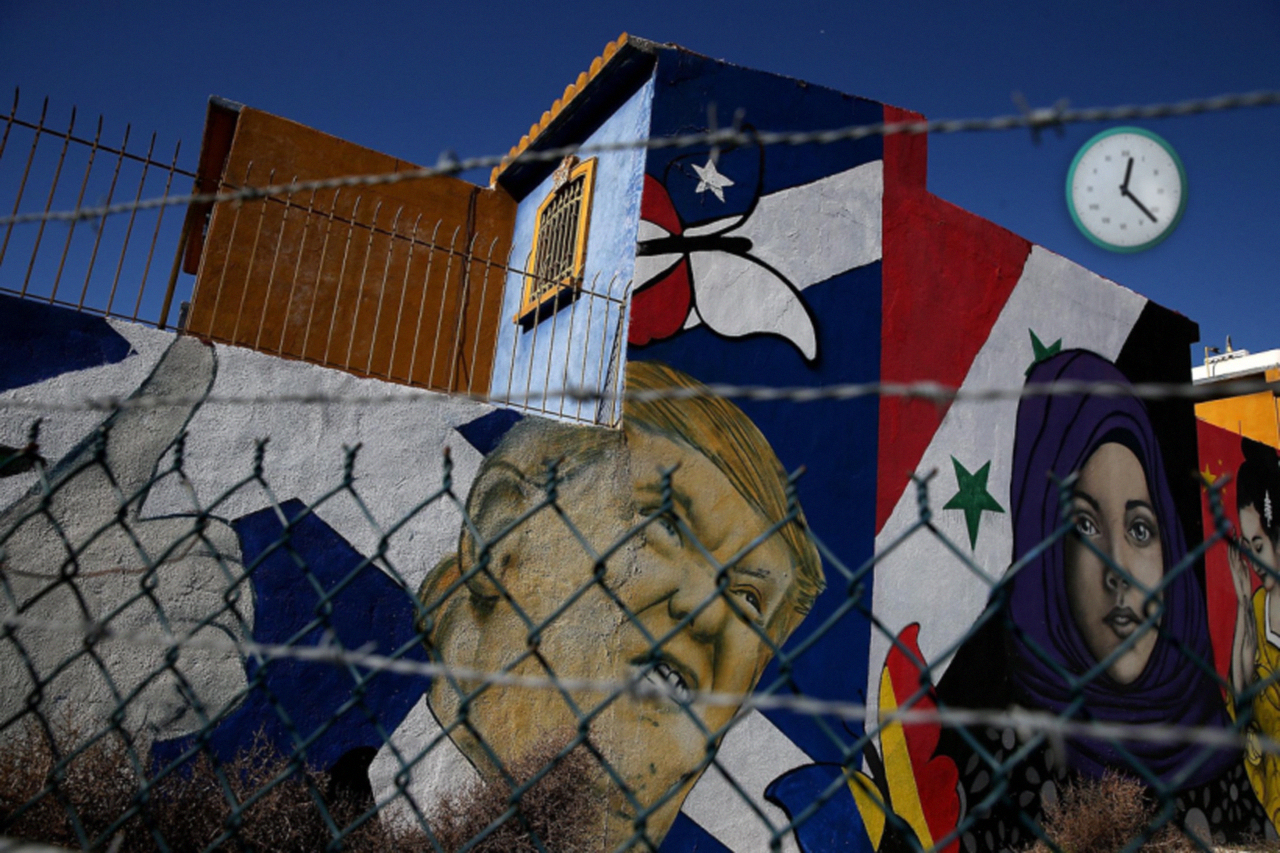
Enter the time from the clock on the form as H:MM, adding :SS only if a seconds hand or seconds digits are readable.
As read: 12:22
